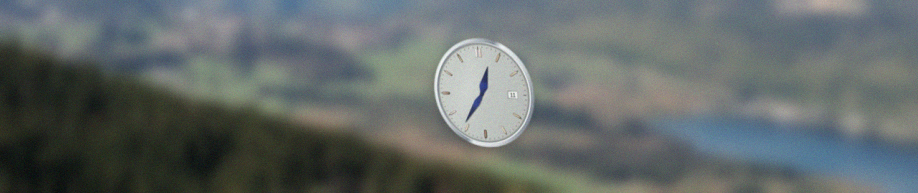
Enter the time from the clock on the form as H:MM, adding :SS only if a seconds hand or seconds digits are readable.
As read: 12:36
